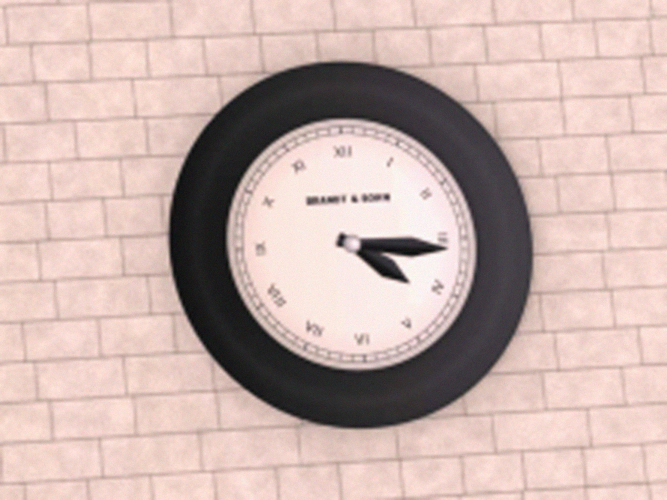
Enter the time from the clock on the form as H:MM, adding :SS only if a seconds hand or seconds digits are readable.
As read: 4:16
